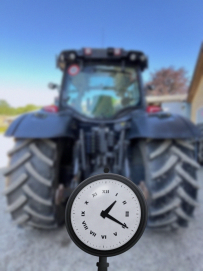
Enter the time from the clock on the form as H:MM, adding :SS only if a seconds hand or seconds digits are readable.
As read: 1:20
